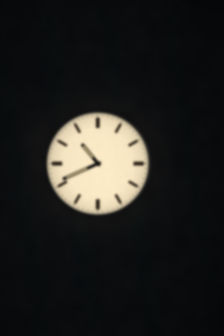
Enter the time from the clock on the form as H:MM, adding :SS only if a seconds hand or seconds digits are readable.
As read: 10:41
